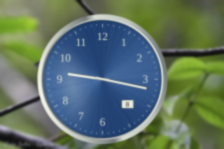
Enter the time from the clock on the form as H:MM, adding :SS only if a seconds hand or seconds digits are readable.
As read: 9:17
